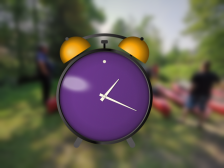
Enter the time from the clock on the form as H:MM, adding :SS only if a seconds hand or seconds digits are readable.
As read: 1:19
